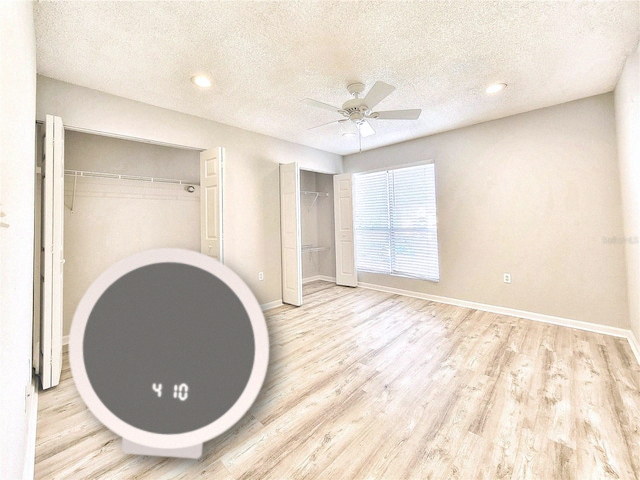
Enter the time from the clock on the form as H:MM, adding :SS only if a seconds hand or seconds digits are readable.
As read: 4:10
